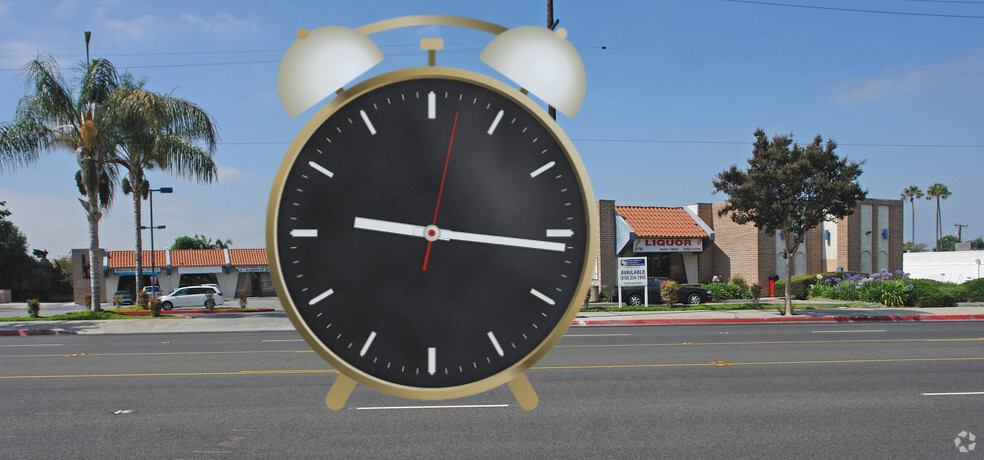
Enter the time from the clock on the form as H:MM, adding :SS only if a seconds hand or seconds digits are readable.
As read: 9:16:02
